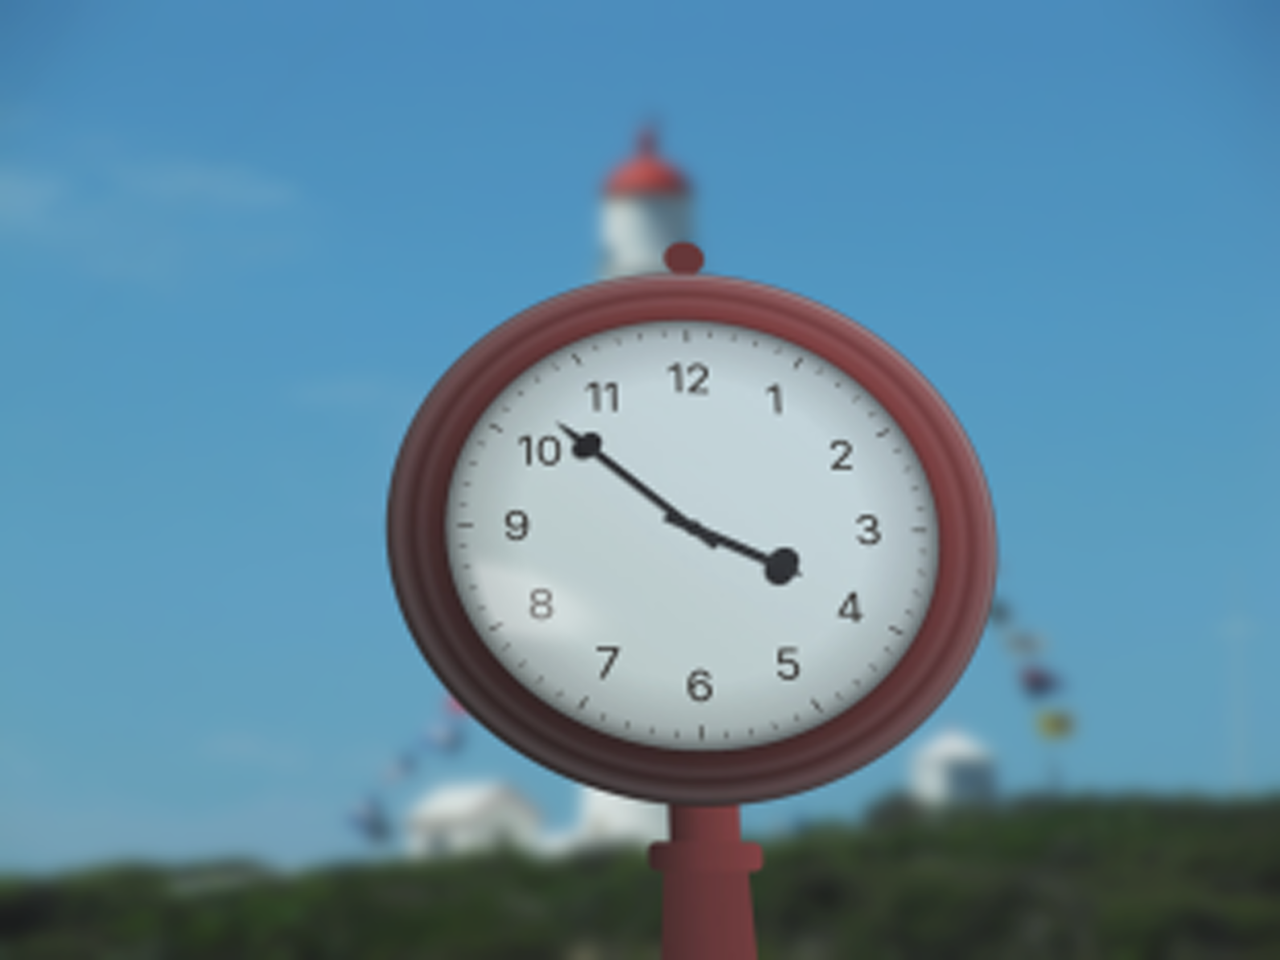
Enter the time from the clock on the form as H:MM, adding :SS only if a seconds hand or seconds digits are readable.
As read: 3:52
